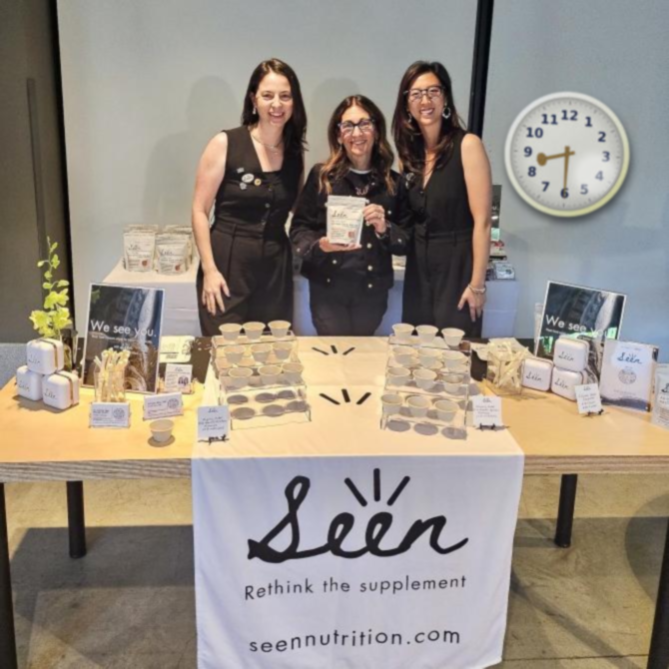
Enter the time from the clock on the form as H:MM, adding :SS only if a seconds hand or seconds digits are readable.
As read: 8:30
